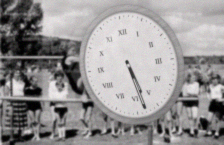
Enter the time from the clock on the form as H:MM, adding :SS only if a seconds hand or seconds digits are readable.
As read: 5:28
